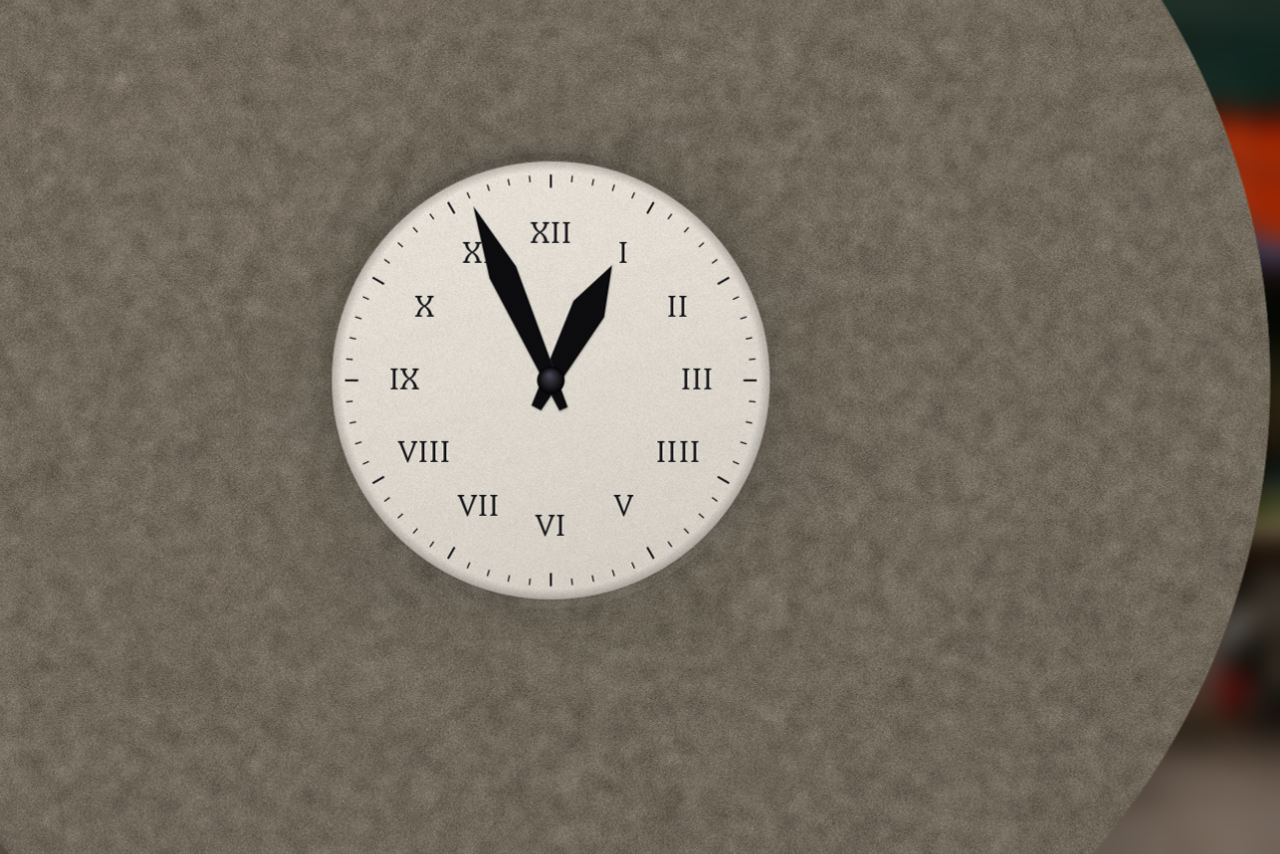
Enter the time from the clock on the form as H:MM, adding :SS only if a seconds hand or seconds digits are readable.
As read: 12:56
